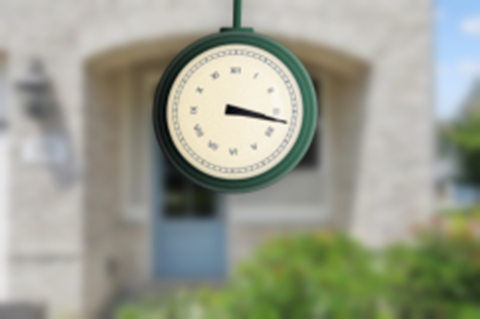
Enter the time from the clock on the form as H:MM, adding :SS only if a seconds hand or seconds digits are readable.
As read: 3:17
